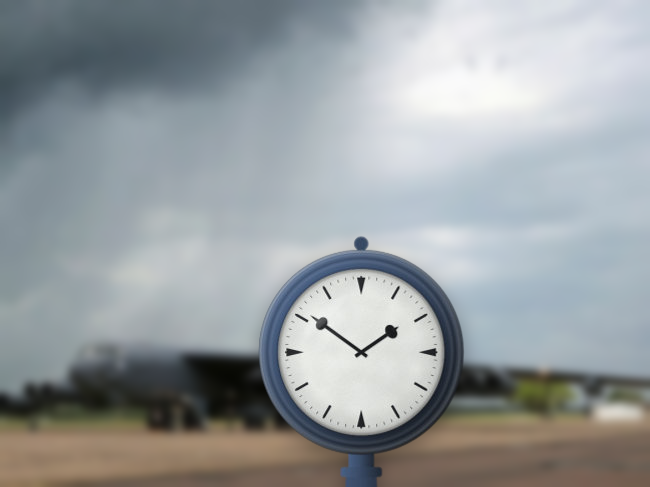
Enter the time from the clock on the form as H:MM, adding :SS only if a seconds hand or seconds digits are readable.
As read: 1:51
